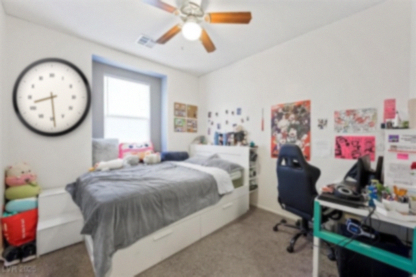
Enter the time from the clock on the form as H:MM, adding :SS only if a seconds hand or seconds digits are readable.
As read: 8:29
